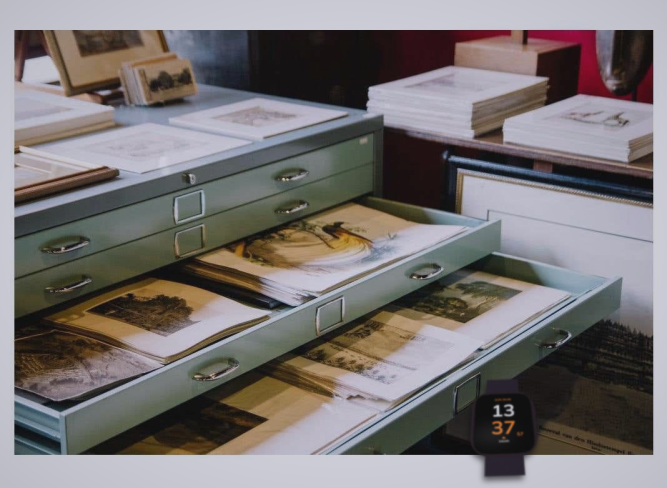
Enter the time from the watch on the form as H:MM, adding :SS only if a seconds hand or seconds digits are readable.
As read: 13:37
